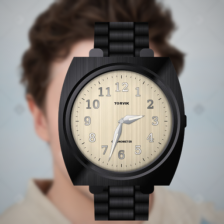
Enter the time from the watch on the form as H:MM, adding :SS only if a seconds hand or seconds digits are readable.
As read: 2:33
